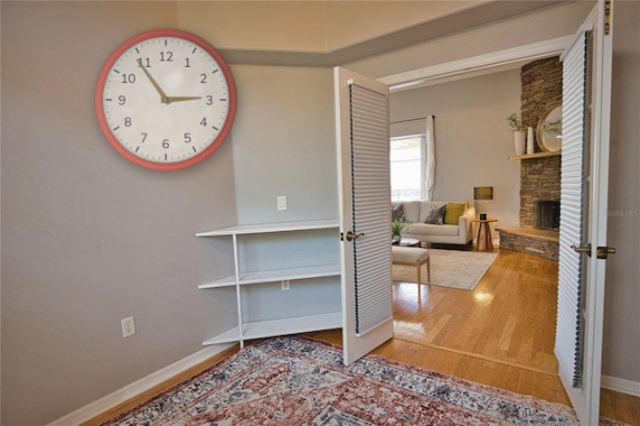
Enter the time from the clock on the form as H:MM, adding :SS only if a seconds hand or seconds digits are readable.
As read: 2:54
